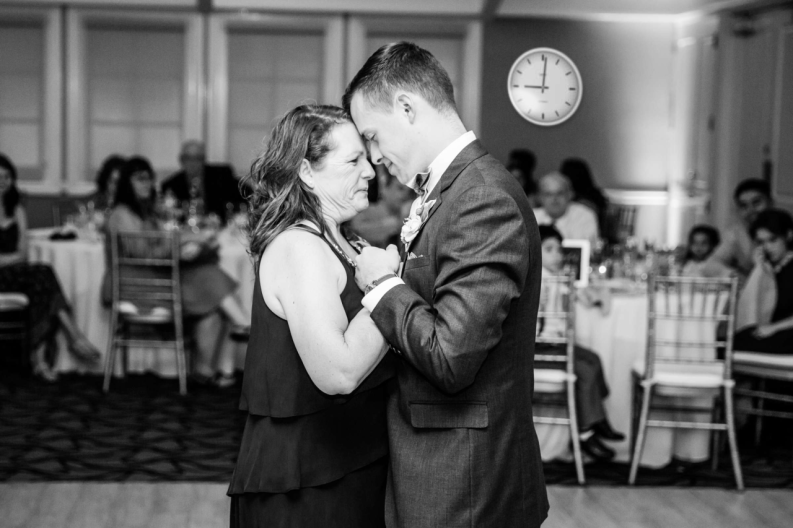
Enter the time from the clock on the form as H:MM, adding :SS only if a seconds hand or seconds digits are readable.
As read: 9:01
